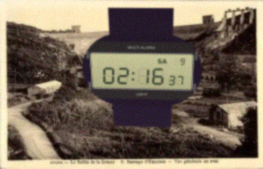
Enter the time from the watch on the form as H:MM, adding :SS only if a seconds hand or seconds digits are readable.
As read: 2:16
